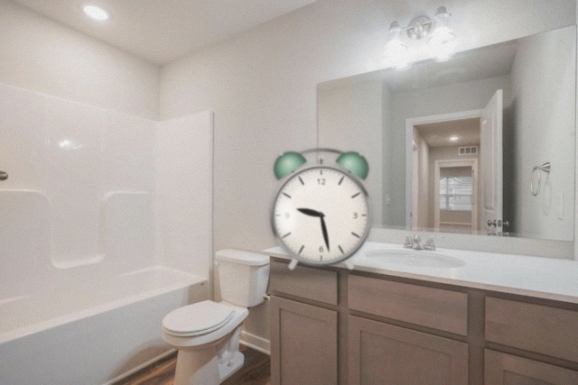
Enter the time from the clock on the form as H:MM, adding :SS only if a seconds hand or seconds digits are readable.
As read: 9:28
